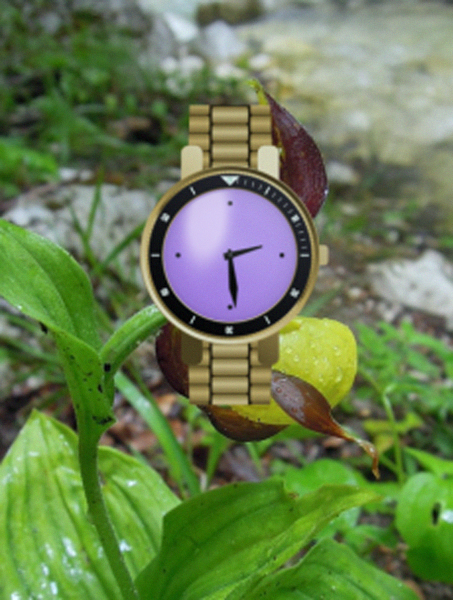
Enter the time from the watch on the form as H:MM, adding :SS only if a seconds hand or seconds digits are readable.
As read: 2:29
